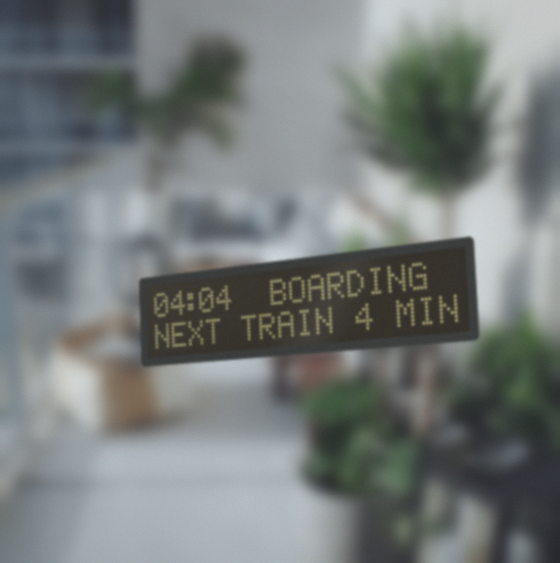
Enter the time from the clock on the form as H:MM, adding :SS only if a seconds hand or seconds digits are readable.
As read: 4:04
